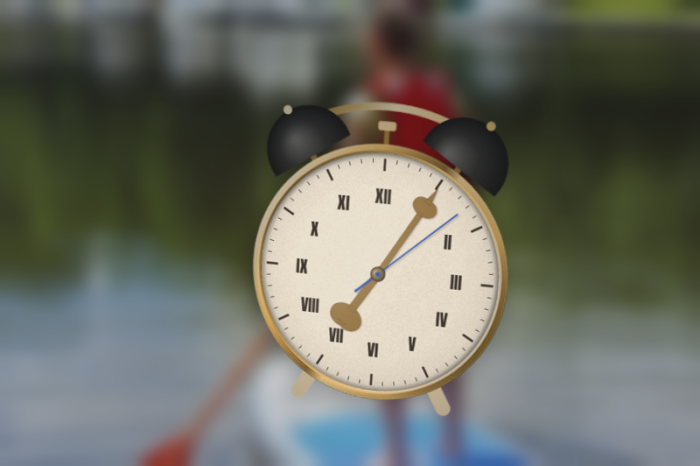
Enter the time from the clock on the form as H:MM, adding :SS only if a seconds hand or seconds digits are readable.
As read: 7:05:08
